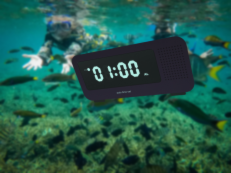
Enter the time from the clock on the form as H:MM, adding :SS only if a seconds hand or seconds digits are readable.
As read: 1:00
